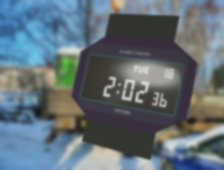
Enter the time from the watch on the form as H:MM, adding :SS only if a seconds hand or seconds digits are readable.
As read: 2:02:36
